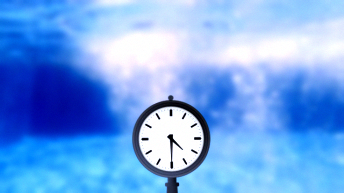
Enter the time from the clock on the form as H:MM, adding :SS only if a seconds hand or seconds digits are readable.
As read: 4:30
